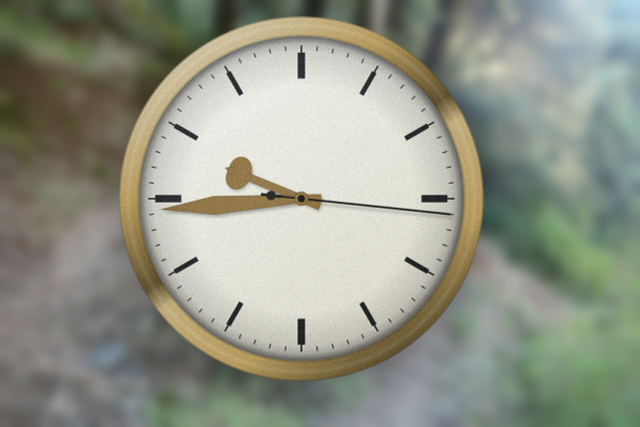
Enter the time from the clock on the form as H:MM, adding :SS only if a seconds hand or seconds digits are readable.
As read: 9:44:16
